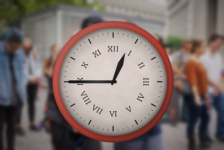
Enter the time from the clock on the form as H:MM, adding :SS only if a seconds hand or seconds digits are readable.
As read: 12:45
